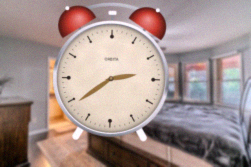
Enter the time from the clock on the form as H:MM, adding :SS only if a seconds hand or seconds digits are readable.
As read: 2:39
